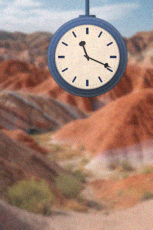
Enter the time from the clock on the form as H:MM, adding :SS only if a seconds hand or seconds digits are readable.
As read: 11:19
